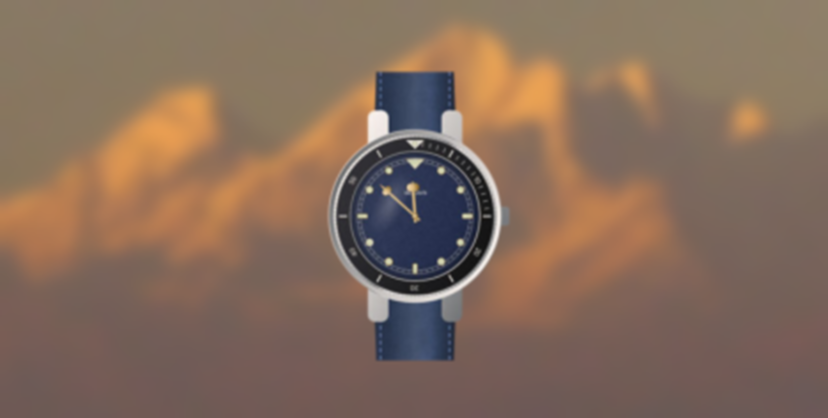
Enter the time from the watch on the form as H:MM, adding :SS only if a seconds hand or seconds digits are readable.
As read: 11:52
